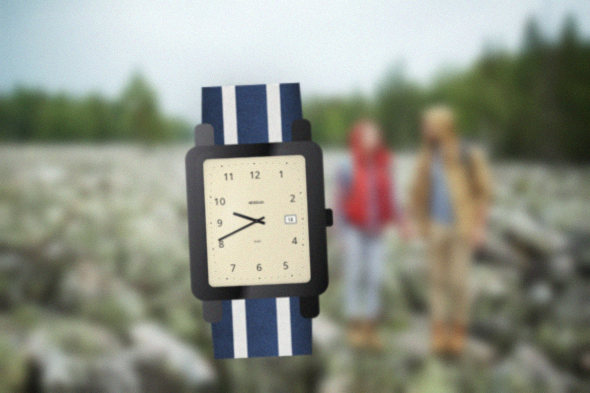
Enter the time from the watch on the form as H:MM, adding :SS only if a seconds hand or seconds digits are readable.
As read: 9:41
